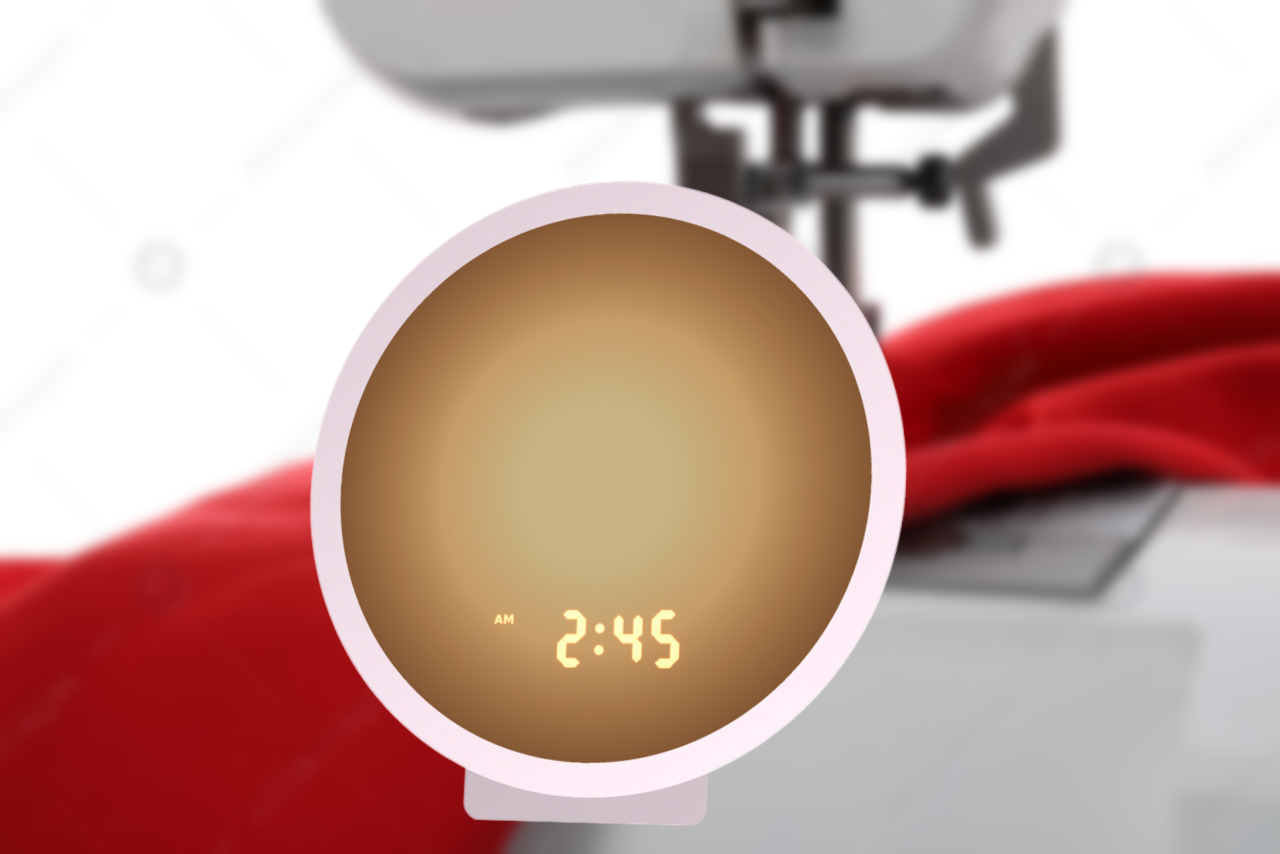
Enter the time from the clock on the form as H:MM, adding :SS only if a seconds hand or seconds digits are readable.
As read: 2:45
